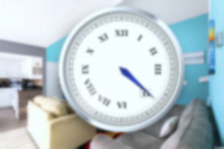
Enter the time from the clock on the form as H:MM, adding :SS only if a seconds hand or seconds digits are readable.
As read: 4:22
